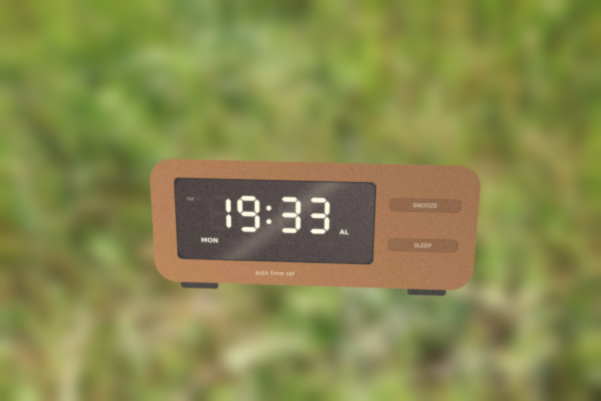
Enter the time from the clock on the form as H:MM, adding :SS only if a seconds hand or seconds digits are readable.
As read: 19:33
